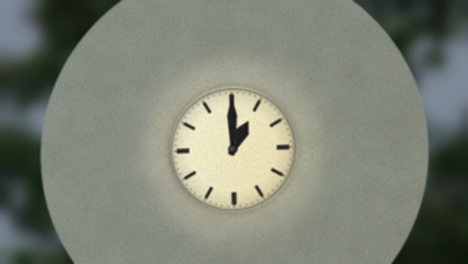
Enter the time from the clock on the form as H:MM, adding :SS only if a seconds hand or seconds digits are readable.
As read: 1:00
